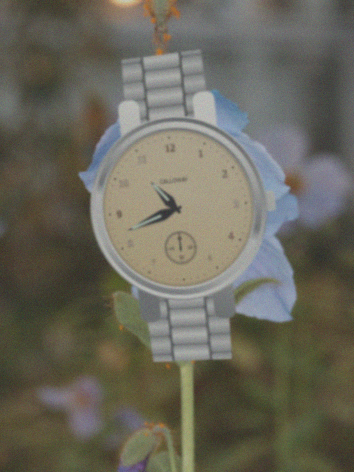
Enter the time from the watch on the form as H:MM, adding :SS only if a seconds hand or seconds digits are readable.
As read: 10:42
